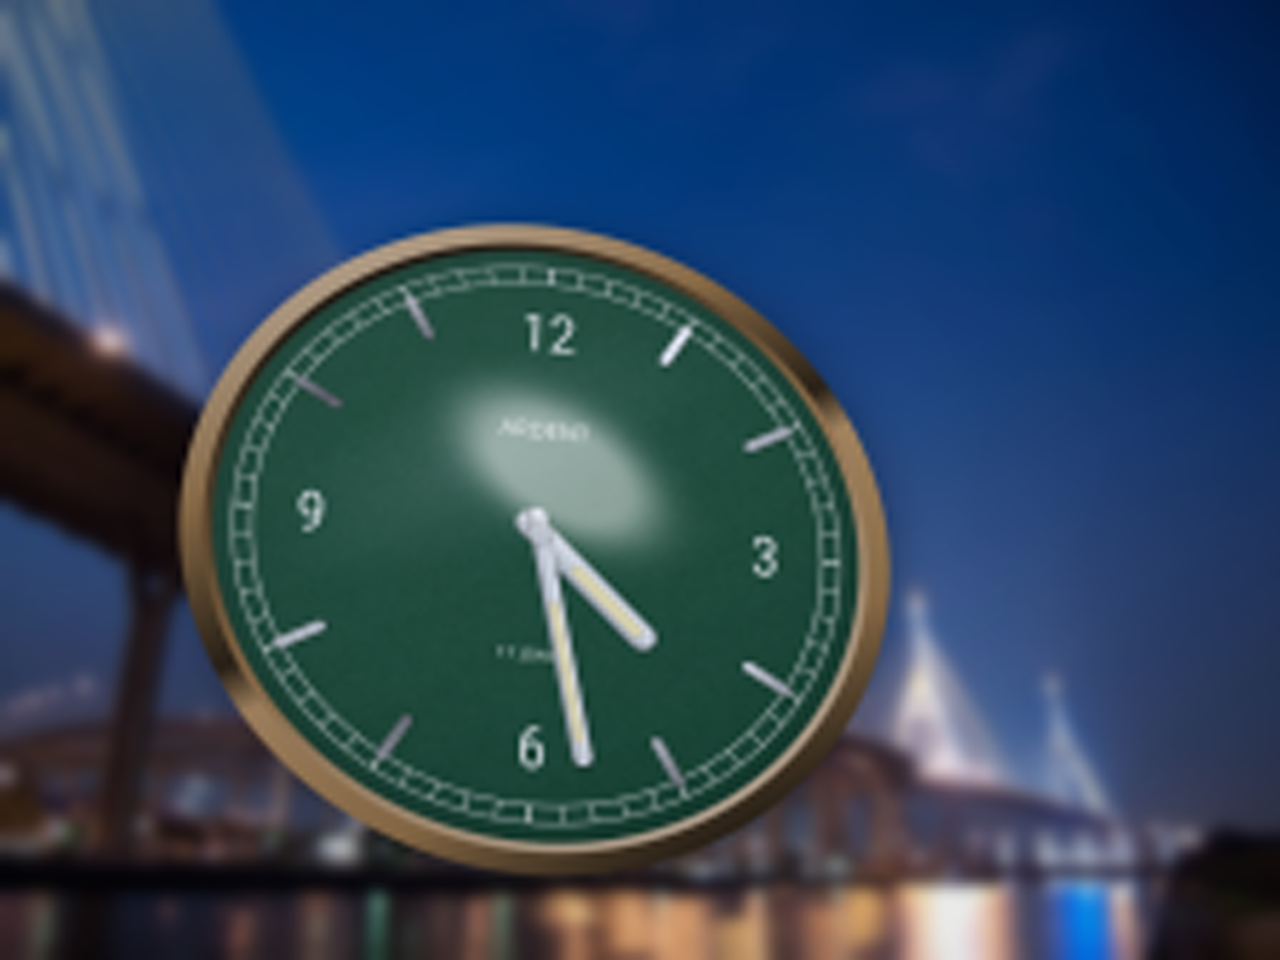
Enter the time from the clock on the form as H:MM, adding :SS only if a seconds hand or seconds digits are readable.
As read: 4:28
